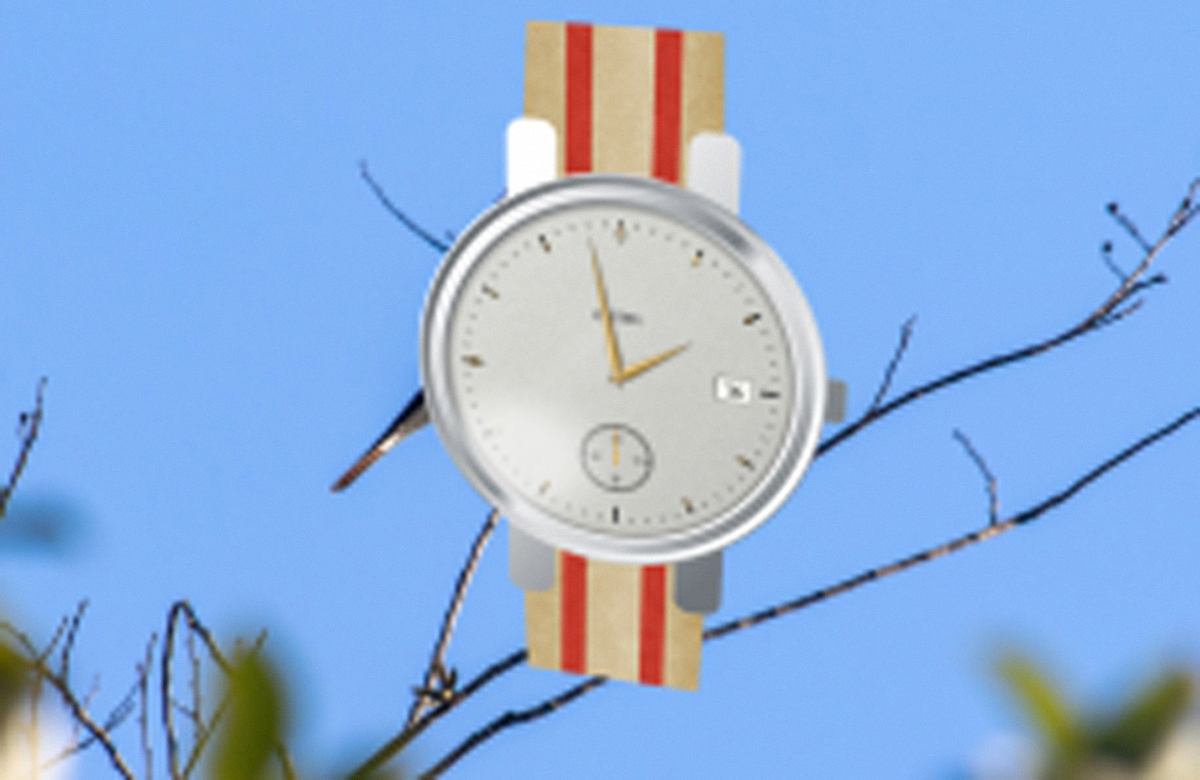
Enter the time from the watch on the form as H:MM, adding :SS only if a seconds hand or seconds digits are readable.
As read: 1:58
